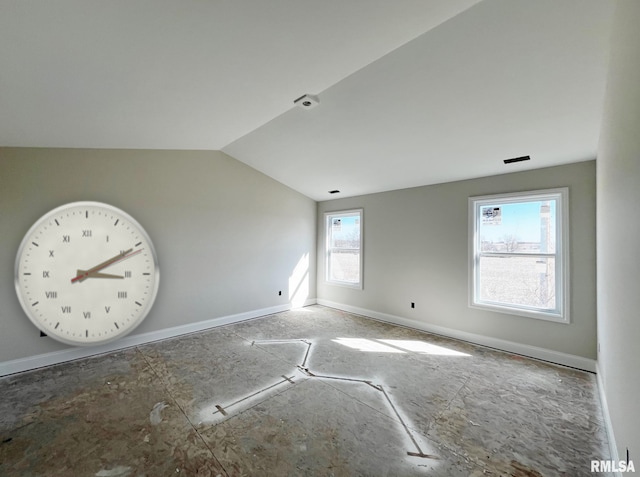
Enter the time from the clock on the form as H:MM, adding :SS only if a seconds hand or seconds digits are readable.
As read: 3:10:11
